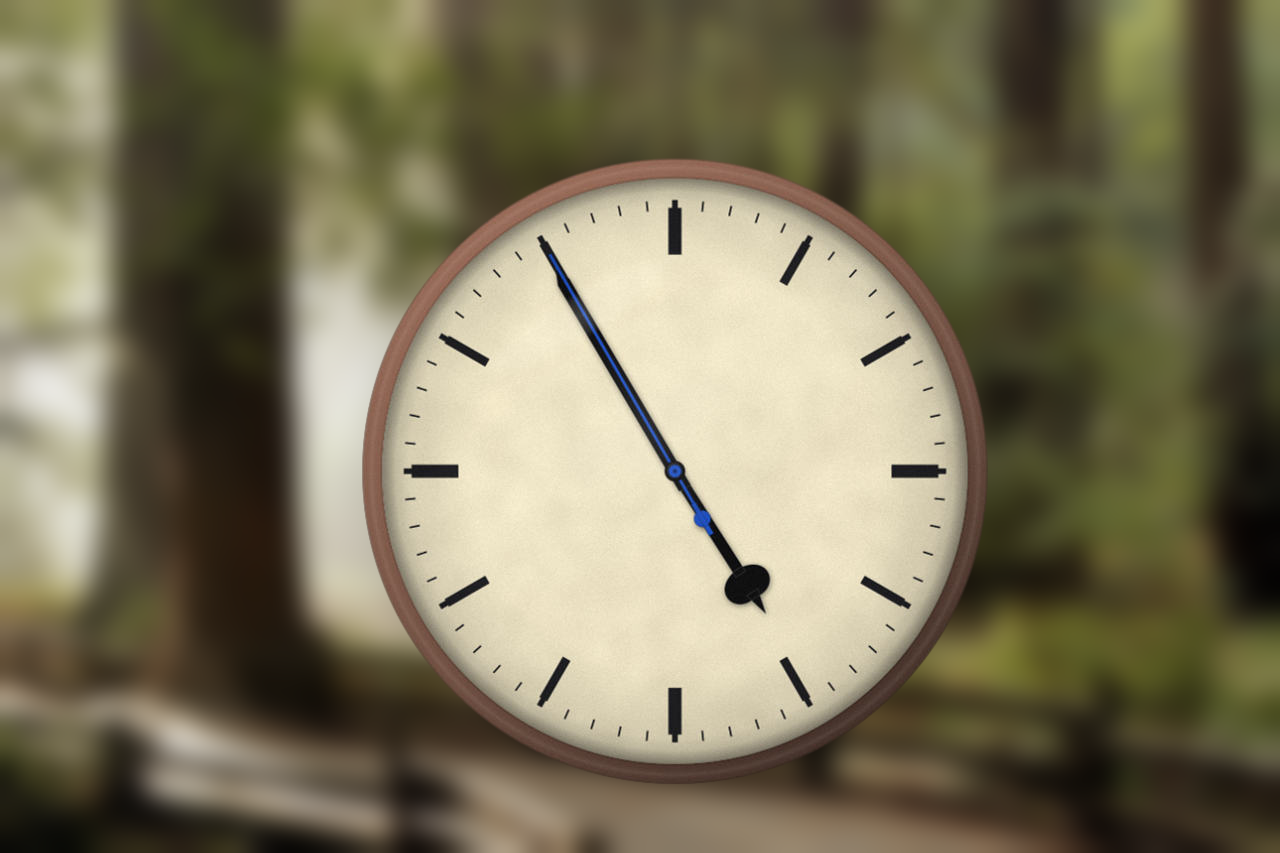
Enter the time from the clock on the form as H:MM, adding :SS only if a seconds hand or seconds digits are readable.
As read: 4:54:55
